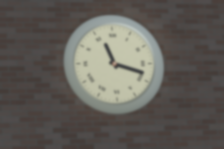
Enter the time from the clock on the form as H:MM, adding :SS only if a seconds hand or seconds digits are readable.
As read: 11:18
